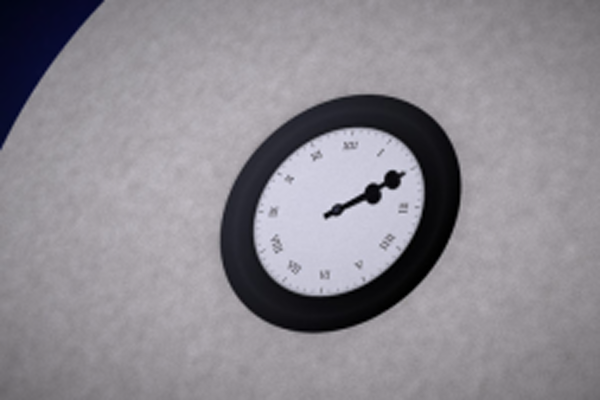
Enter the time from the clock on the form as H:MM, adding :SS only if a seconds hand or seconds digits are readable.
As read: 2:10
